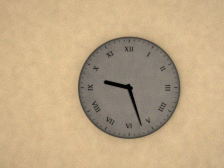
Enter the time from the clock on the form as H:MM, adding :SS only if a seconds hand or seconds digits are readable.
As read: 9:27
